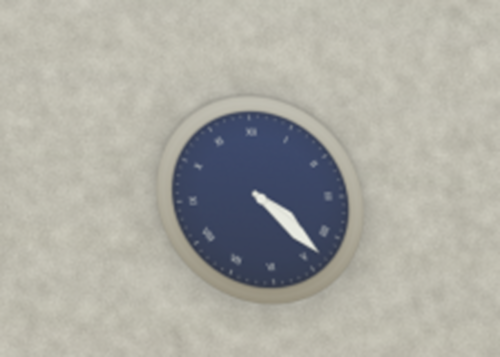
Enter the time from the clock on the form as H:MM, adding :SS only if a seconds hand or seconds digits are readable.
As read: 4:23
